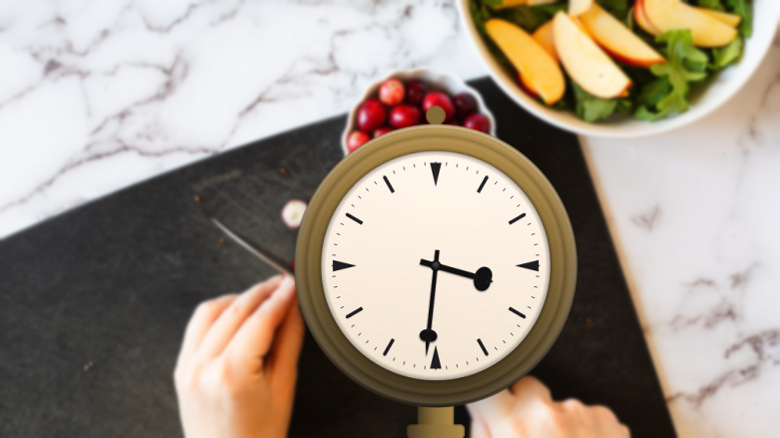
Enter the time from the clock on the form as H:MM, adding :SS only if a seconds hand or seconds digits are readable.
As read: 3:31
